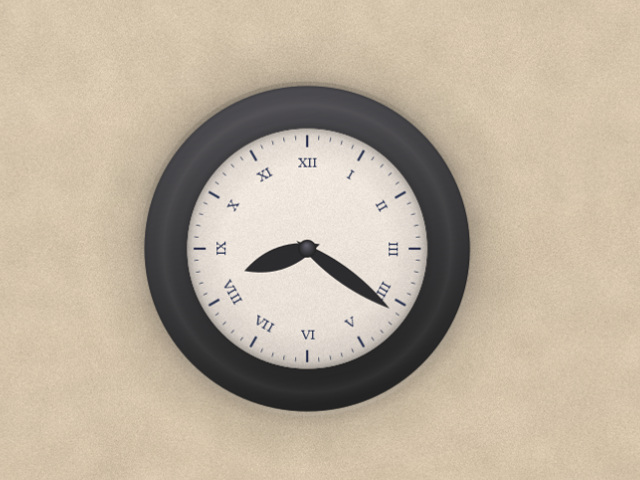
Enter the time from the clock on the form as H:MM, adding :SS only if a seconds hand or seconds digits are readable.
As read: 8:21
